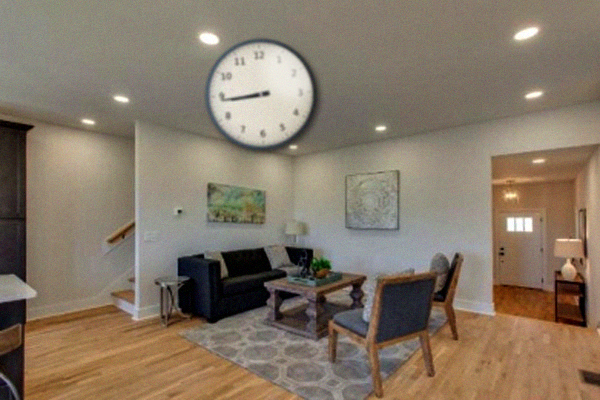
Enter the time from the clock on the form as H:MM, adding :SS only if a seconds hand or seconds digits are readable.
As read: 8:44
